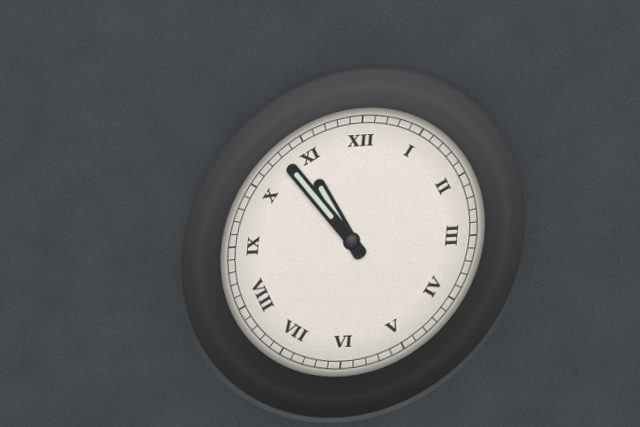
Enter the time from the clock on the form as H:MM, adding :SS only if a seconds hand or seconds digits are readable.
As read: 10:53
